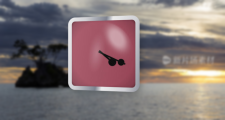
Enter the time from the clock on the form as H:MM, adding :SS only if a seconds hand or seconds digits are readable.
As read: 4:19
